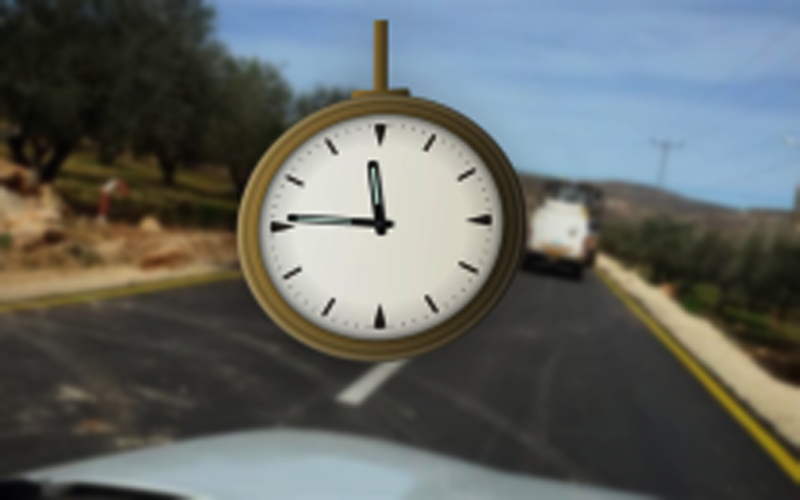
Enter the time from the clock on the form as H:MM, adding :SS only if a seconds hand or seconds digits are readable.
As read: 11:46
